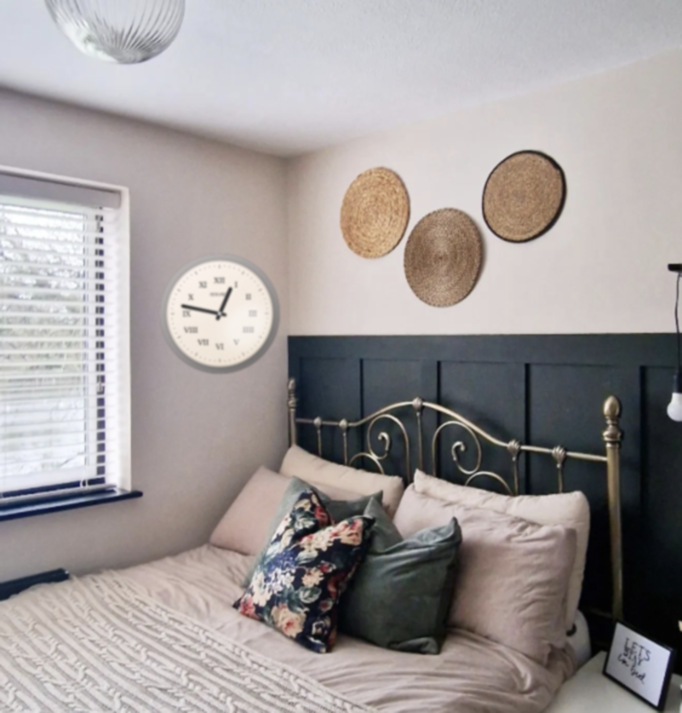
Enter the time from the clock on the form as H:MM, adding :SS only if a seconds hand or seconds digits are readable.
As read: 12:47
